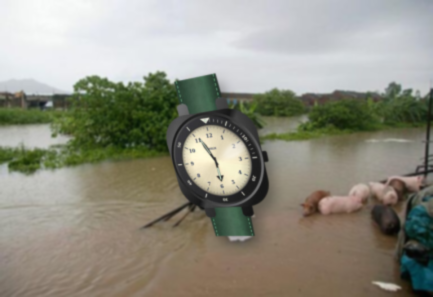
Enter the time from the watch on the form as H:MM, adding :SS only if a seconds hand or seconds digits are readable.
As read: 5:56
